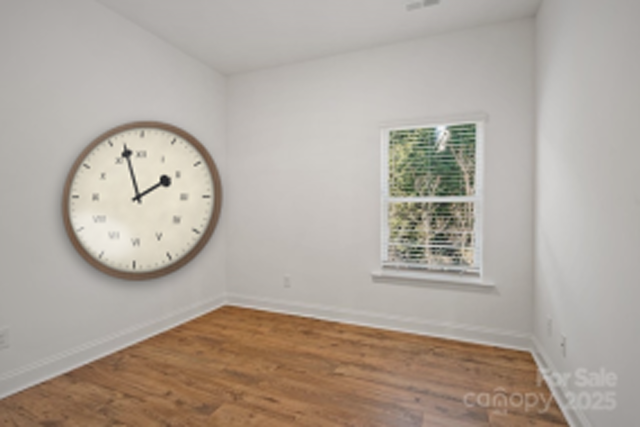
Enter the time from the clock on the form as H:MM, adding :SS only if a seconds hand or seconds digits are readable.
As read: 1:57
